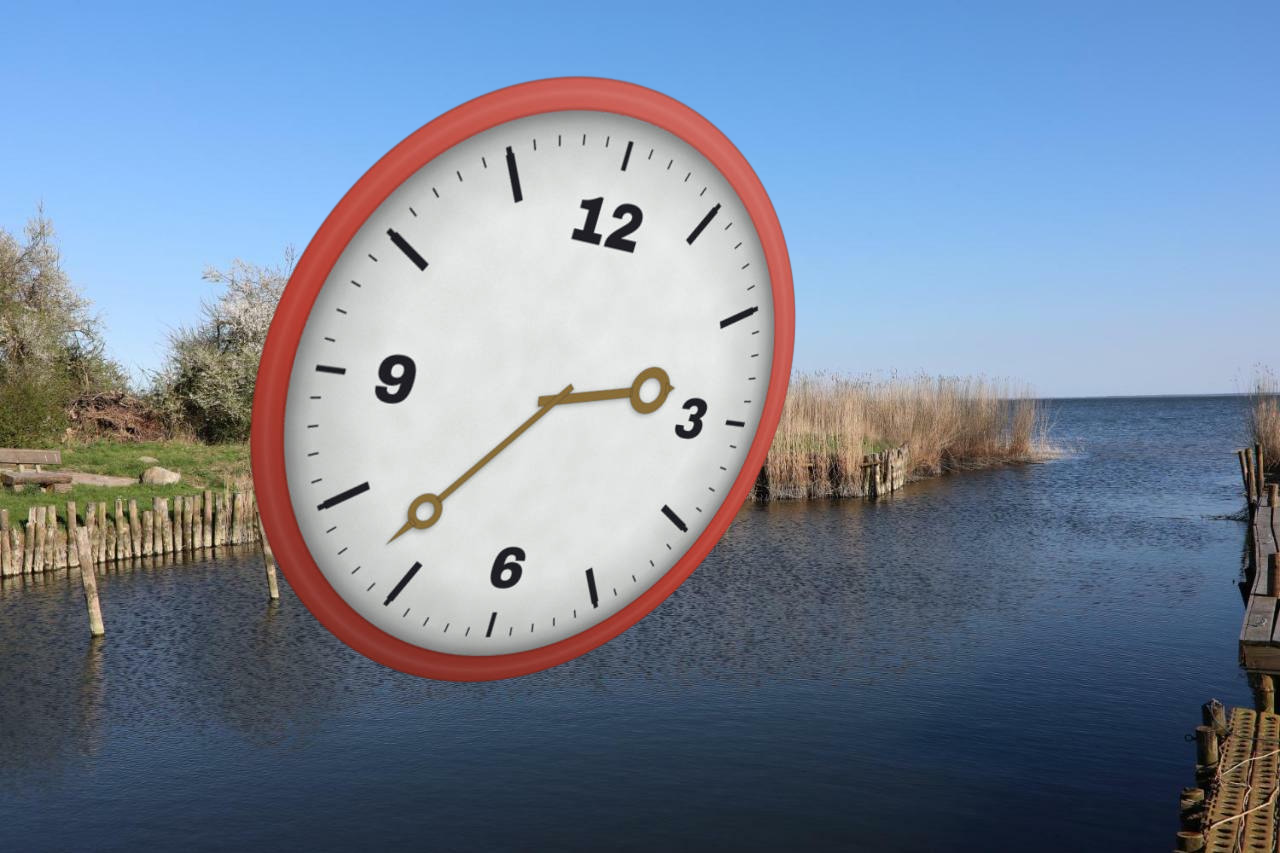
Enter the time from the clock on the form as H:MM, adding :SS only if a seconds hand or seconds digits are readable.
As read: 2:37
